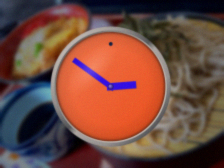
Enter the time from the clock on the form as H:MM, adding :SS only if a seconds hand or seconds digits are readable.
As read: 2:51
